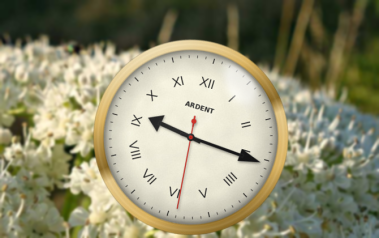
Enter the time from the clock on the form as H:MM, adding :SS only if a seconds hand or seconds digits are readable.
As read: 9:15:29
